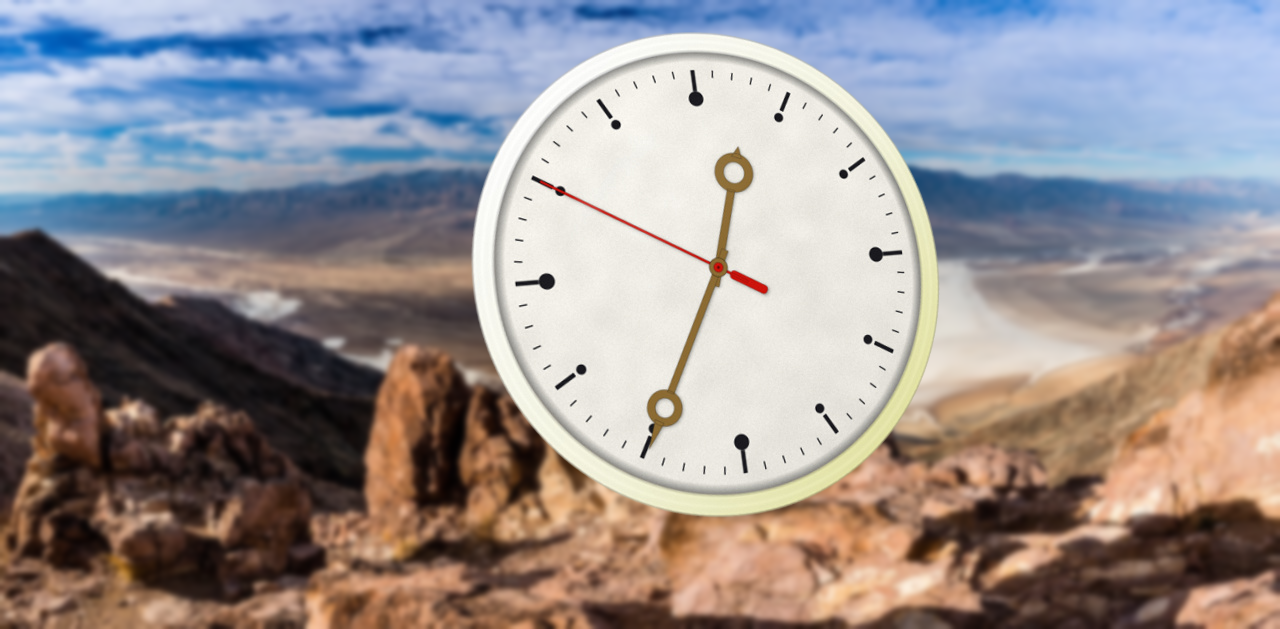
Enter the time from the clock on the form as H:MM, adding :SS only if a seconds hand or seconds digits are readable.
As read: 12:34:50
